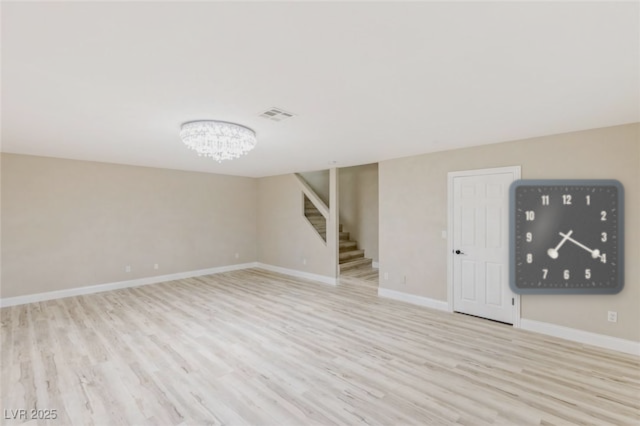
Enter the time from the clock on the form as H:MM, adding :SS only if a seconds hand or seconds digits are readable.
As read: 7:20
